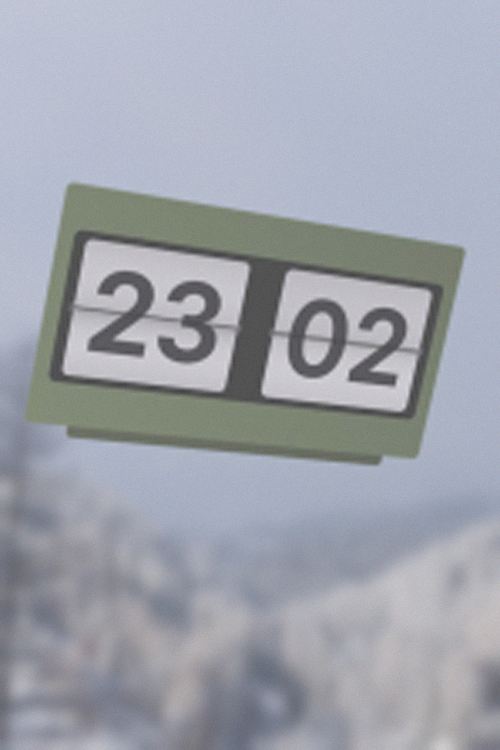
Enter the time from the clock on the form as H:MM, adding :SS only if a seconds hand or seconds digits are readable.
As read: 23:02
